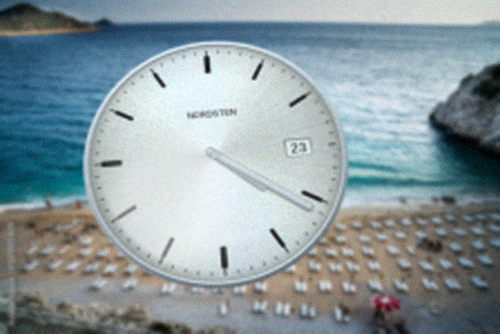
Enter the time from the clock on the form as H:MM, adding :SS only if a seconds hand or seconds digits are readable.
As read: 4:21
